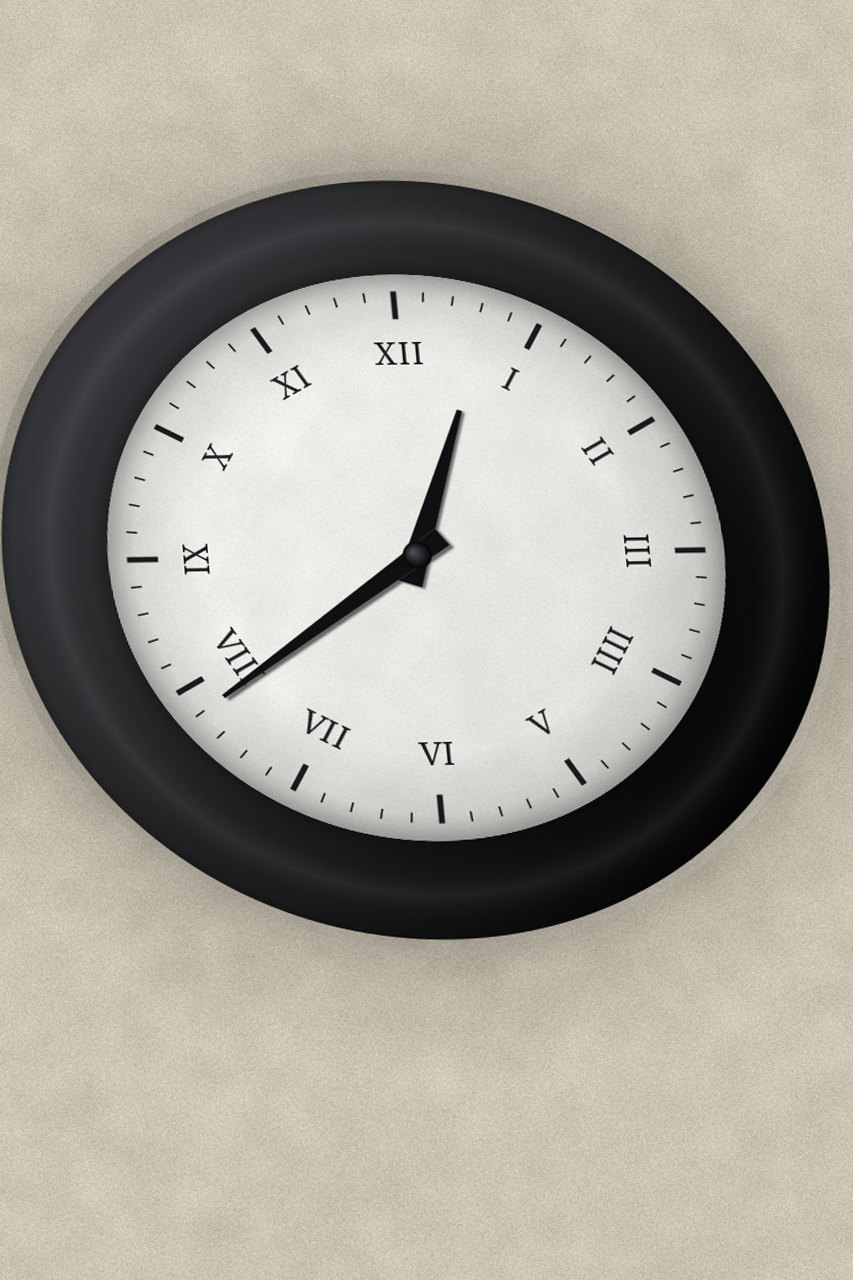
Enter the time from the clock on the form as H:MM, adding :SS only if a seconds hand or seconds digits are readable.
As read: 12:39
